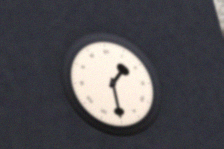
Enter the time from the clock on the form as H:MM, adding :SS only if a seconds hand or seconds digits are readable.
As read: 1:30
